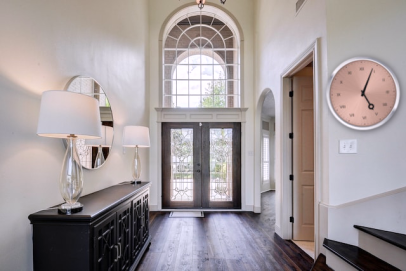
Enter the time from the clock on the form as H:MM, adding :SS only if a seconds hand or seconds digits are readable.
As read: 5:04
